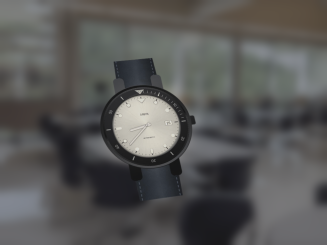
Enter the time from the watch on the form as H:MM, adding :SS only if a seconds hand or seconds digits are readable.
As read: 8:38
